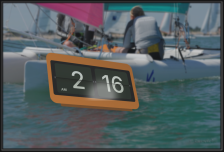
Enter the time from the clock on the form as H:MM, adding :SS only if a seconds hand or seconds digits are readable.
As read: 2:16
